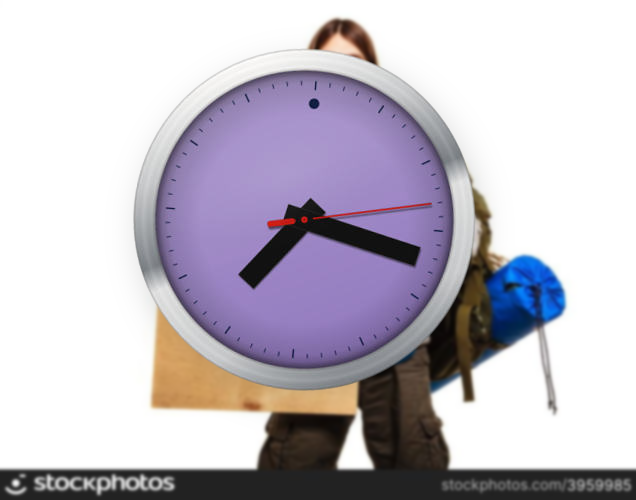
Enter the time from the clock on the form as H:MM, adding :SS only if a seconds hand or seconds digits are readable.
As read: 7:17:13
